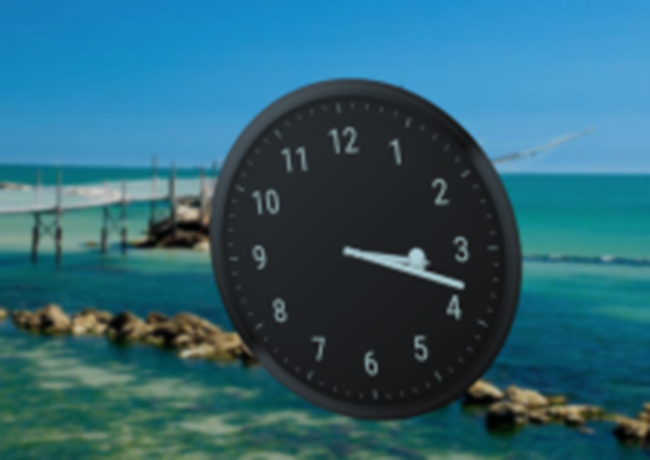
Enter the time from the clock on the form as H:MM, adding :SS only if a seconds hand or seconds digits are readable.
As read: 3:18
